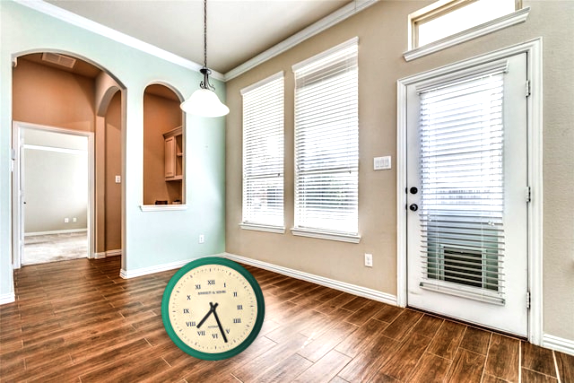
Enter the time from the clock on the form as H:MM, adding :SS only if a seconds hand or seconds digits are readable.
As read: 7:27
